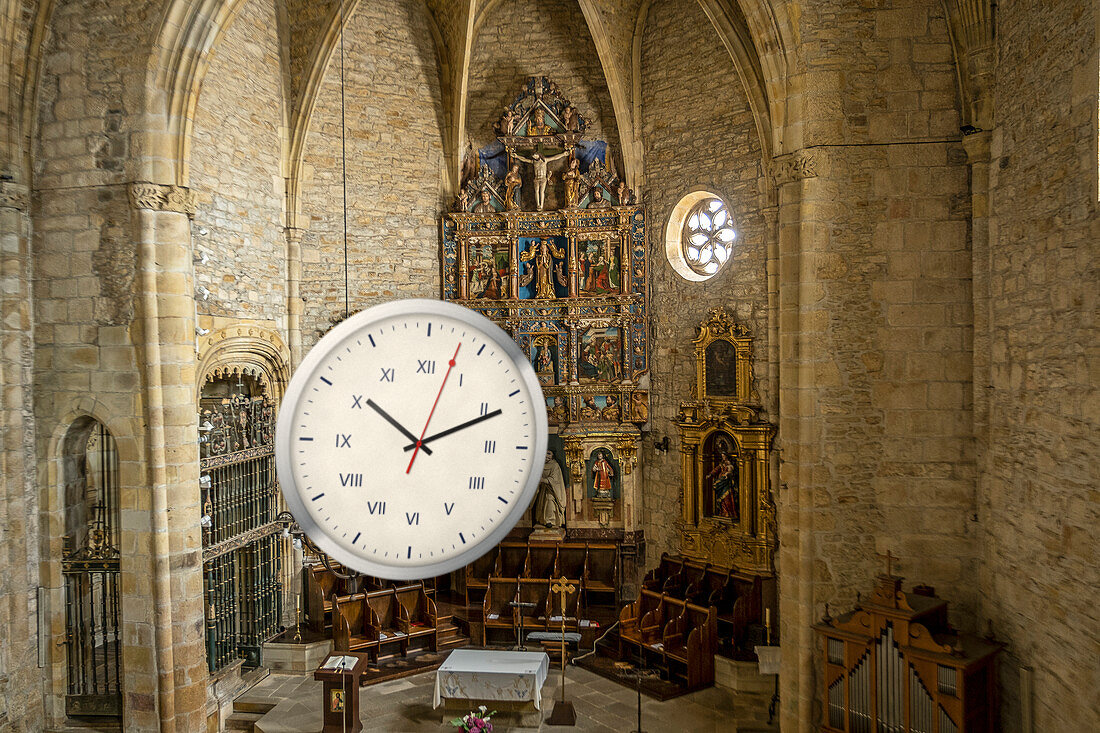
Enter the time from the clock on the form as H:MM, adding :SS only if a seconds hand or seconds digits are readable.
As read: 10:11:03
